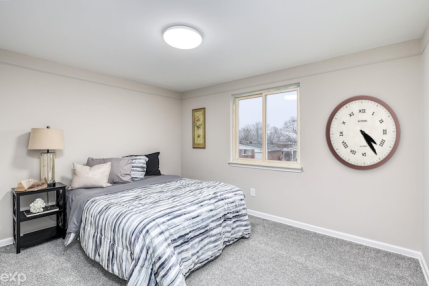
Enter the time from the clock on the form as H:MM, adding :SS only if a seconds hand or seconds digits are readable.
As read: 4:25
